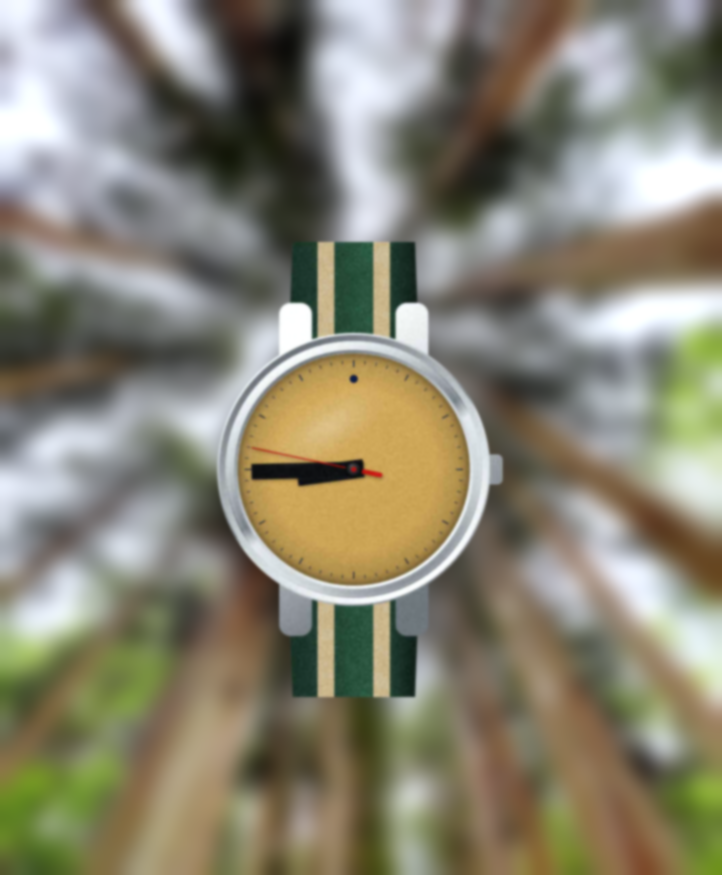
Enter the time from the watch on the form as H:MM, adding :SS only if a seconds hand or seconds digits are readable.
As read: 8:44:47
